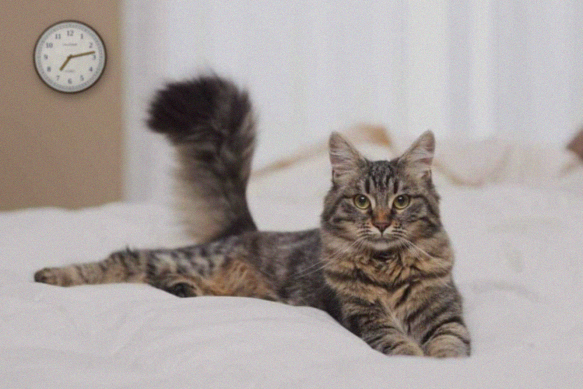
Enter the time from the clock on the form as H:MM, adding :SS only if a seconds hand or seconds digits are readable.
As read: 7:13
